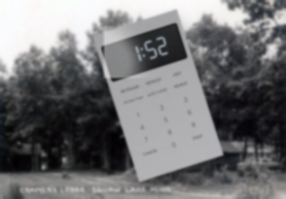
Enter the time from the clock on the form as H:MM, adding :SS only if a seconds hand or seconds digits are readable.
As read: 1:52
